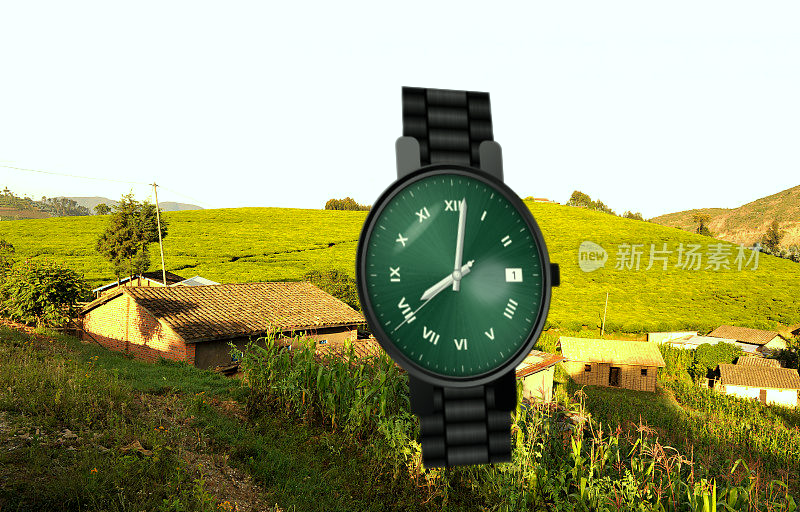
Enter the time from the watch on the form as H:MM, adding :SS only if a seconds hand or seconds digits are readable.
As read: 8:01:39
